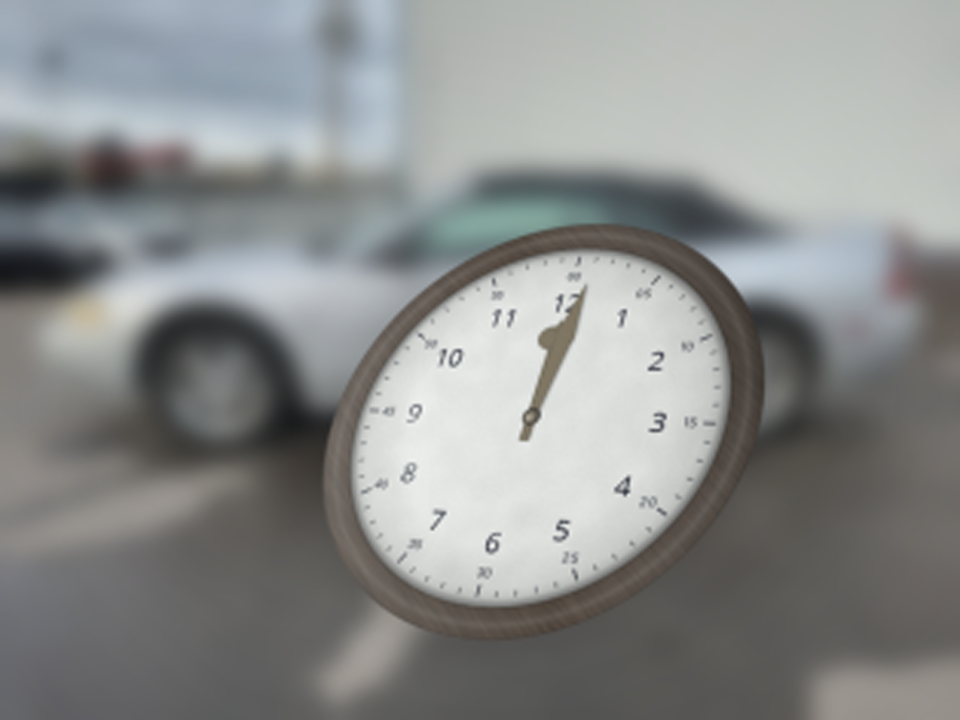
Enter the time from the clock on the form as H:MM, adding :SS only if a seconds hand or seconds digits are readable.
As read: 12:01
